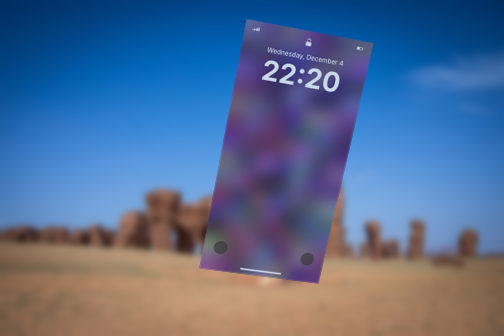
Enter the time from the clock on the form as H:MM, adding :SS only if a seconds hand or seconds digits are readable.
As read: 22:20
